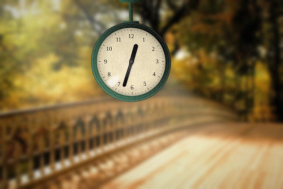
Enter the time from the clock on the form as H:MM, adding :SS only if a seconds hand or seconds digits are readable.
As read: 12:33
